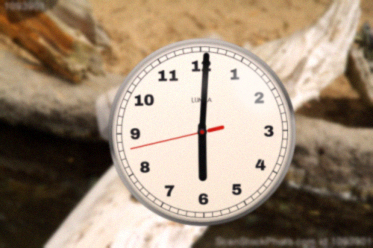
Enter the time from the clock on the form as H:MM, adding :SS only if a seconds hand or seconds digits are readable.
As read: 6:00:43
